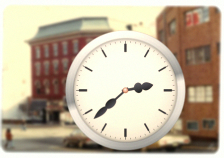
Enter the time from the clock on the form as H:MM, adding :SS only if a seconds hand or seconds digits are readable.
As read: 2:38
